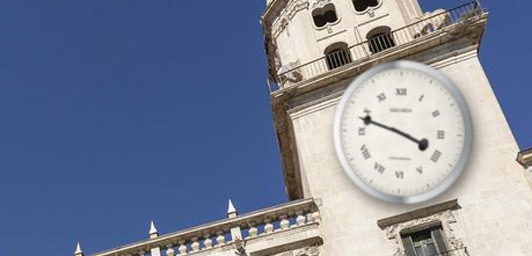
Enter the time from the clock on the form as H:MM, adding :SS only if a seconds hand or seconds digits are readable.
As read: 3:48
